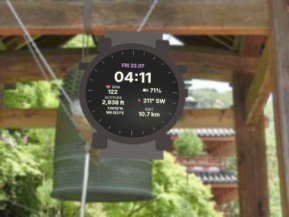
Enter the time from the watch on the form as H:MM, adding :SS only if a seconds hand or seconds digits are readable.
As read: 4:11
